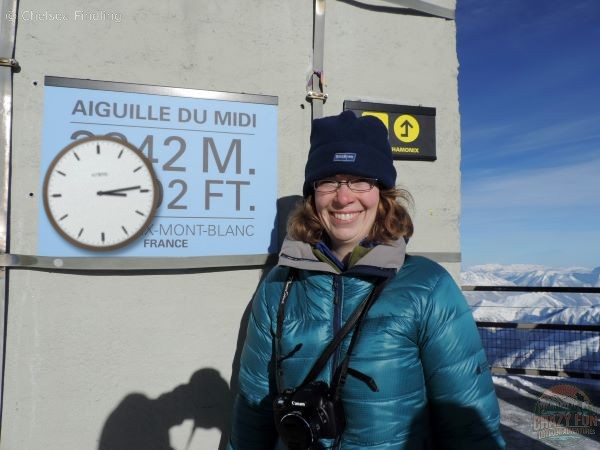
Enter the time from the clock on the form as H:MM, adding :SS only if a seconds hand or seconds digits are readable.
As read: 3:14
